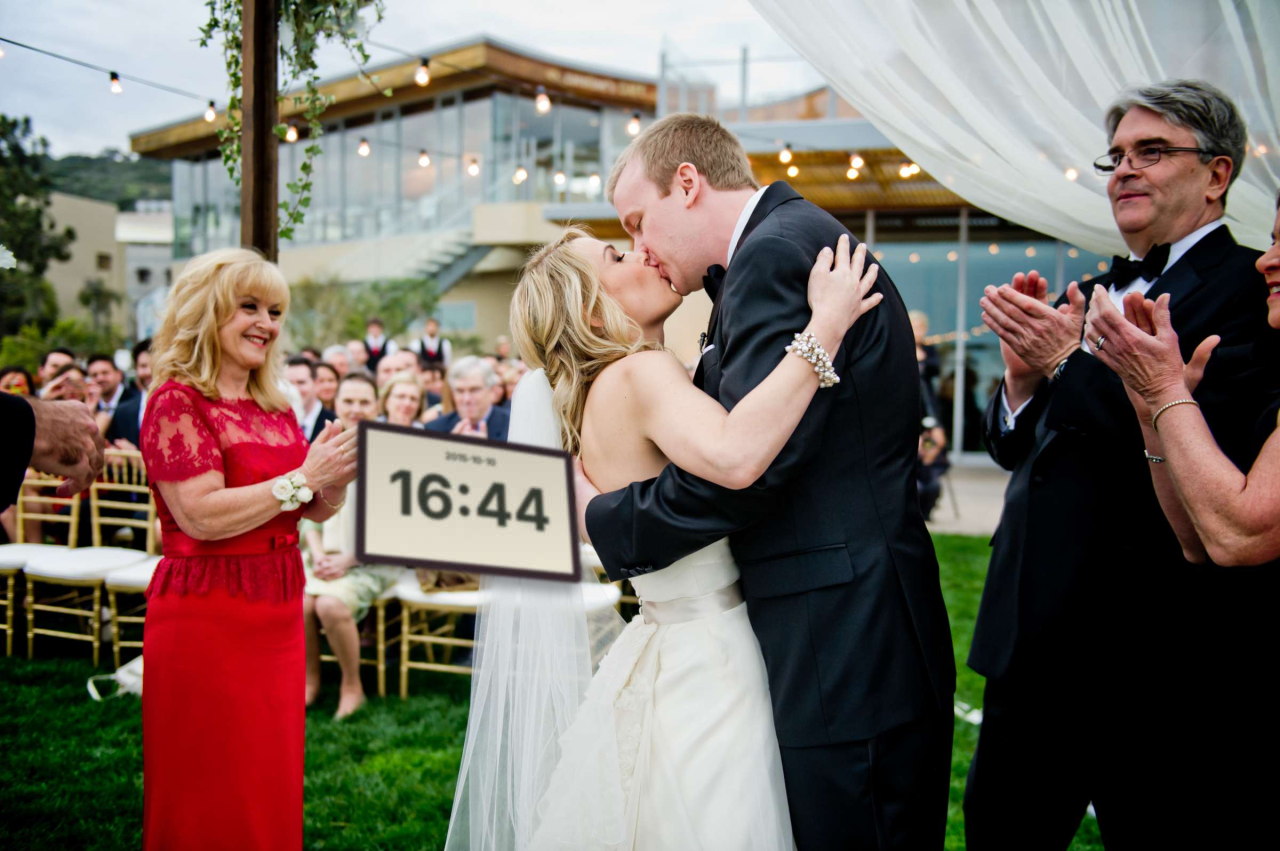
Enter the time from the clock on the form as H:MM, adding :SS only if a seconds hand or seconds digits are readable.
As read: 16:44
